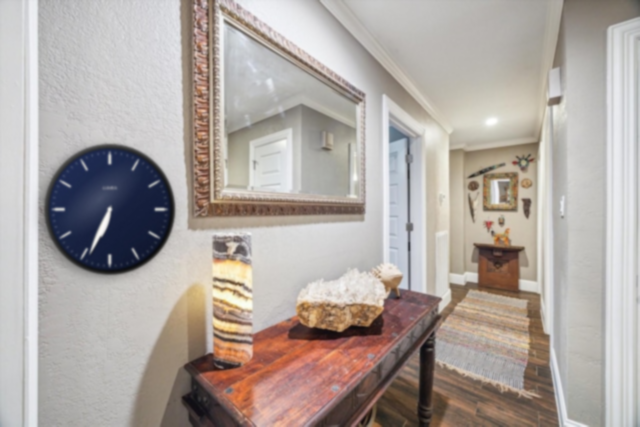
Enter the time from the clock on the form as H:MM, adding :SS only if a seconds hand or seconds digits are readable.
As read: 6:34
